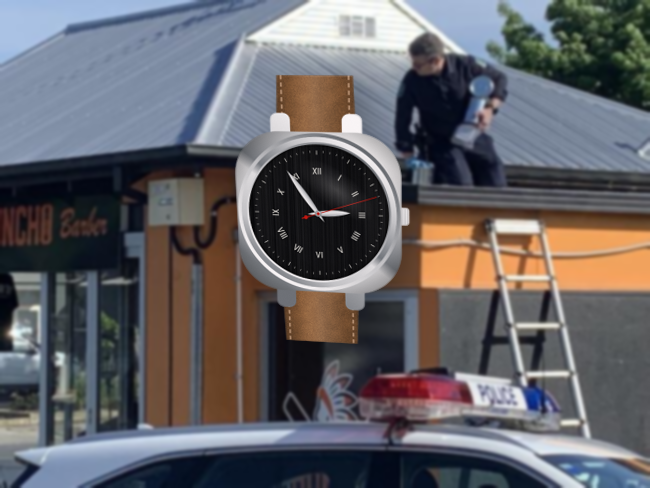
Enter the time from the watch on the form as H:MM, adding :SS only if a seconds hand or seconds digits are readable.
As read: 2:54:12
